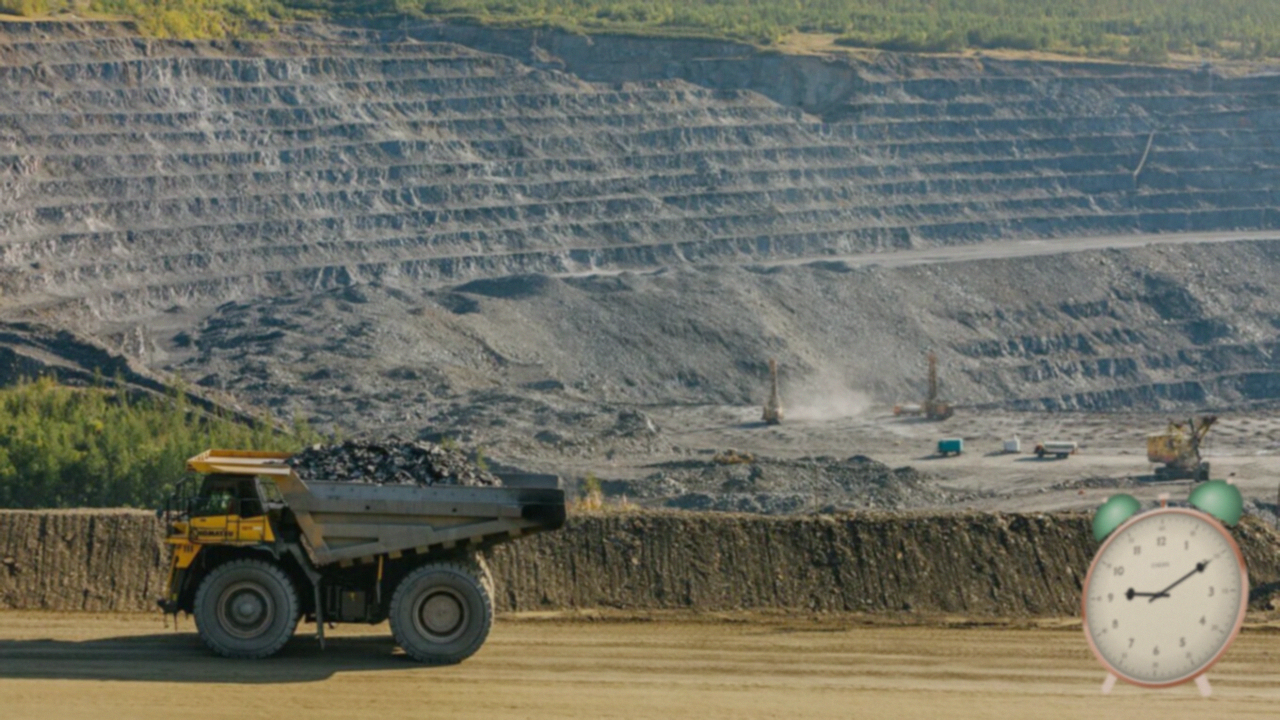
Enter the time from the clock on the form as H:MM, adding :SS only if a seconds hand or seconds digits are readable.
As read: 9:10
